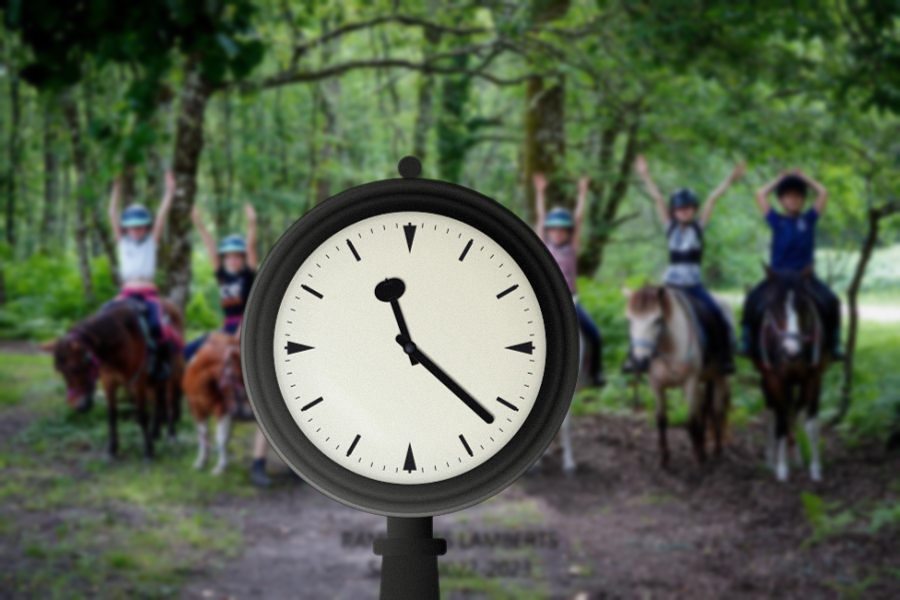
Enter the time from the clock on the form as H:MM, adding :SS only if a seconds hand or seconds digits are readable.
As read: 11:22
